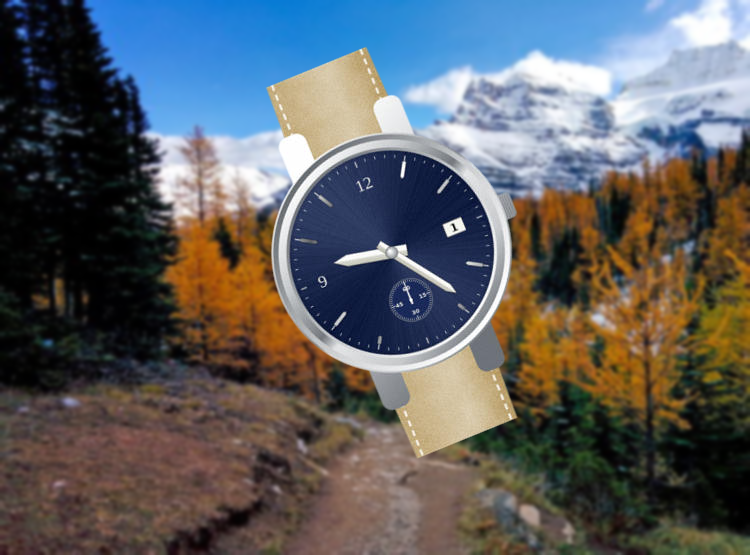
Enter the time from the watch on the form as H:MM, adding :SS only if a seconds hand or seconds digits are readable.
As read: 9:24
